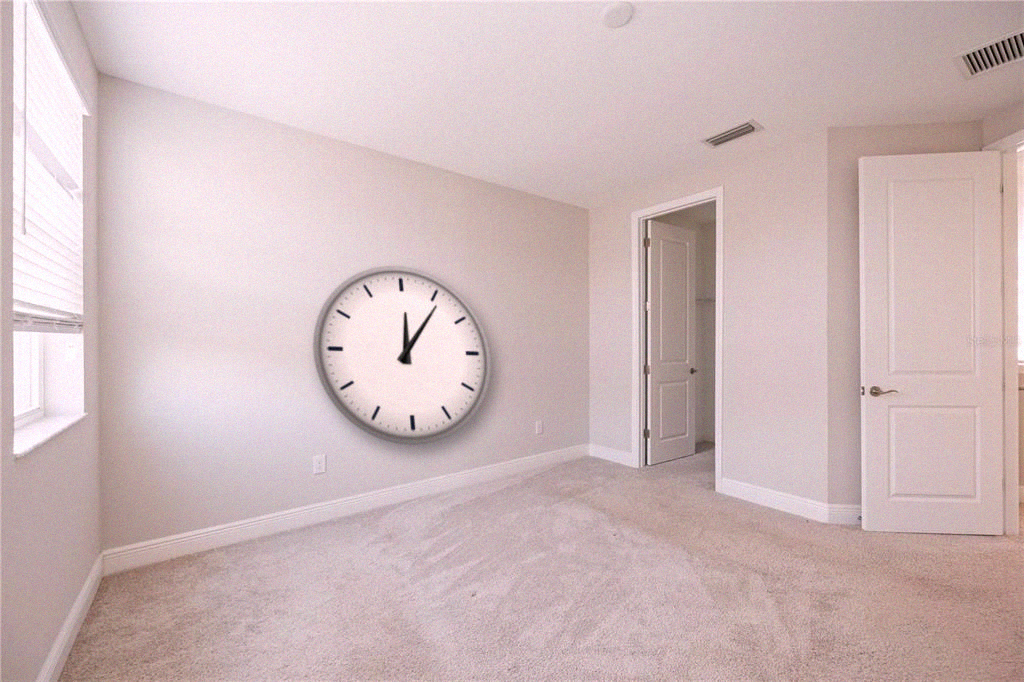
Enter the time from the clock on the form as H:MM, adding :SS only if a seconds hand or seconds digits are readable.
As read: 12:06
